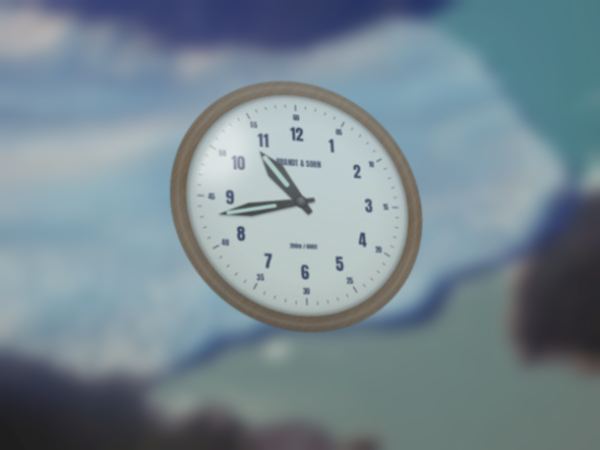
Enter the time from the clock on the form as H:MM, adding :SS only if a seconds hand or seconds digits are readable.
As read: 10:43
